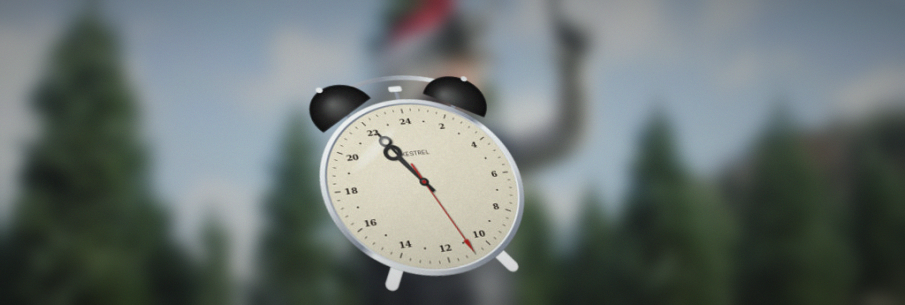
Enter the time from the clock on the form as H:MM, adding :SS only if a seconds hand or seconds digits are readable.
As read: 21:55:27
